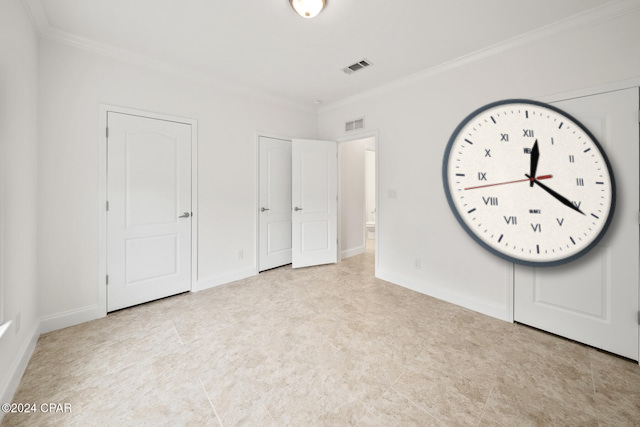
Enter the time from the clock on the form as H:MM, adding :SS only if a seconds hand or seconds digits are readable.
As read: 12:20:43
